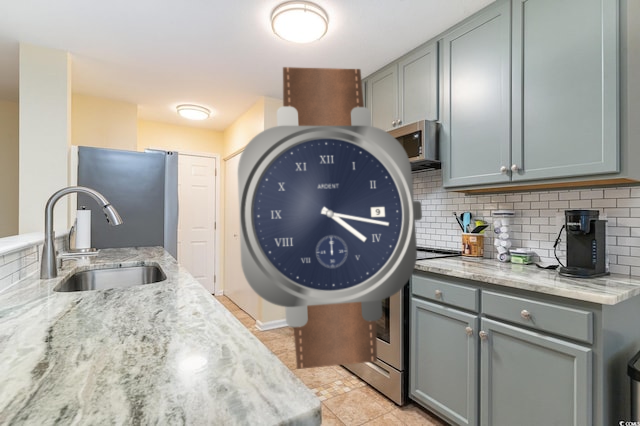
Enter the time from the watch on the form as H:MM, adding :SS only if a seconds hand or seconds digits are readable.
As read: 4:17
